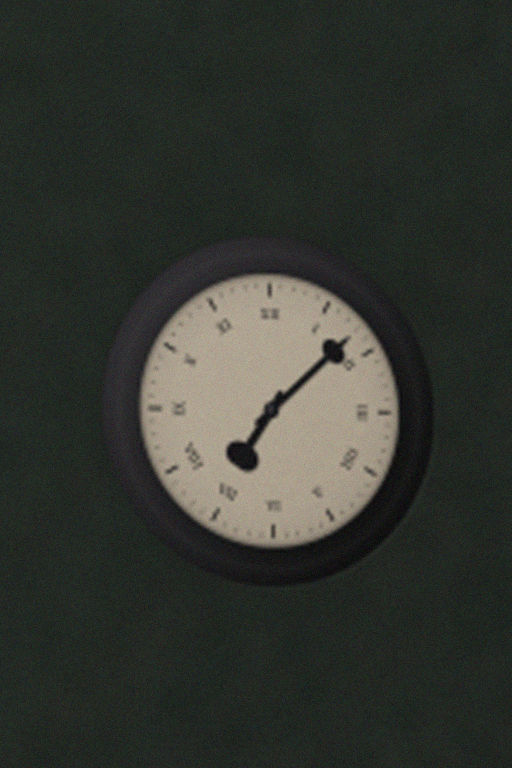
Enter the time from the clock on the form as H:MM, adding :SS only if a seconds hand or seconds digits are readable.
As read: 7:08
